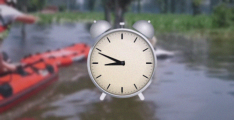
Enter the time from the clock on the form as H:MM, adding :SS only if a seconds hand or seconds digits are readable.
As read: 8:49
